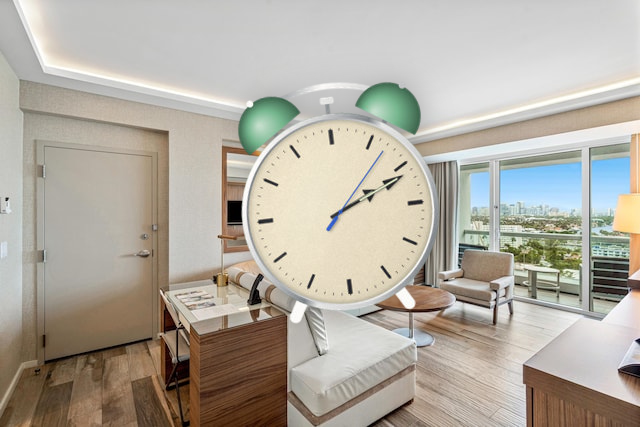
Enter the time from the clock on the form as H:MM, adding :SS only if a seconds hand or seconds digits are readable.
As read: 2:11:07
